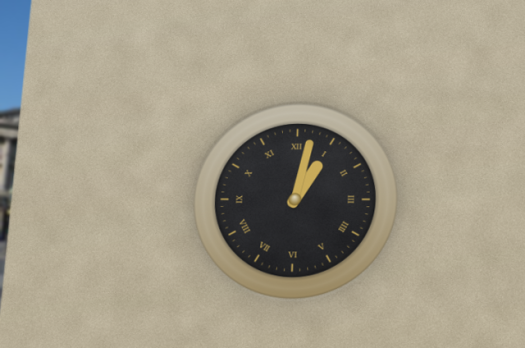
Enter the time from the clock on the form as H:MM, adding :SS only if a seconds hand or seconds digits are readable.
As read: 1:02
